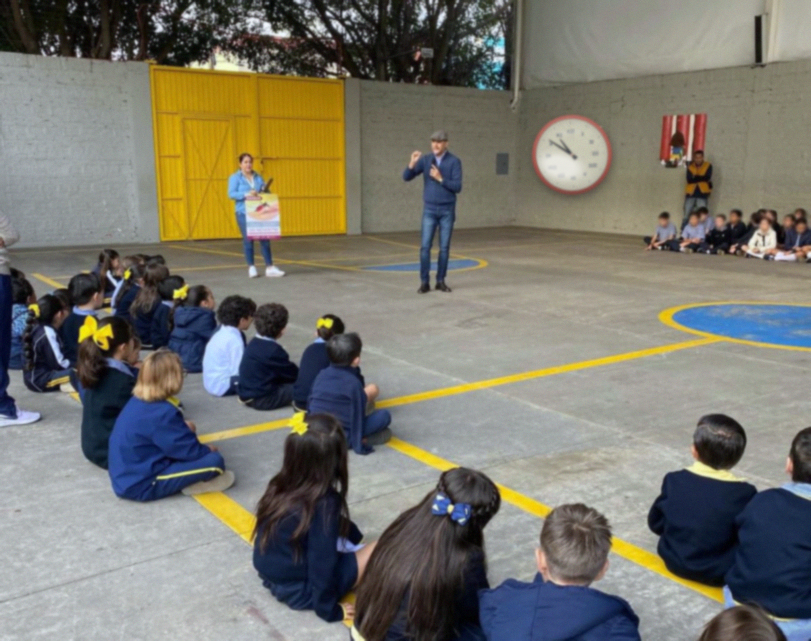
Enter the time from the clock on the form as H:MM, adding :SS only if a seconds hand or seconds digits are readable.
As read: 10:51
